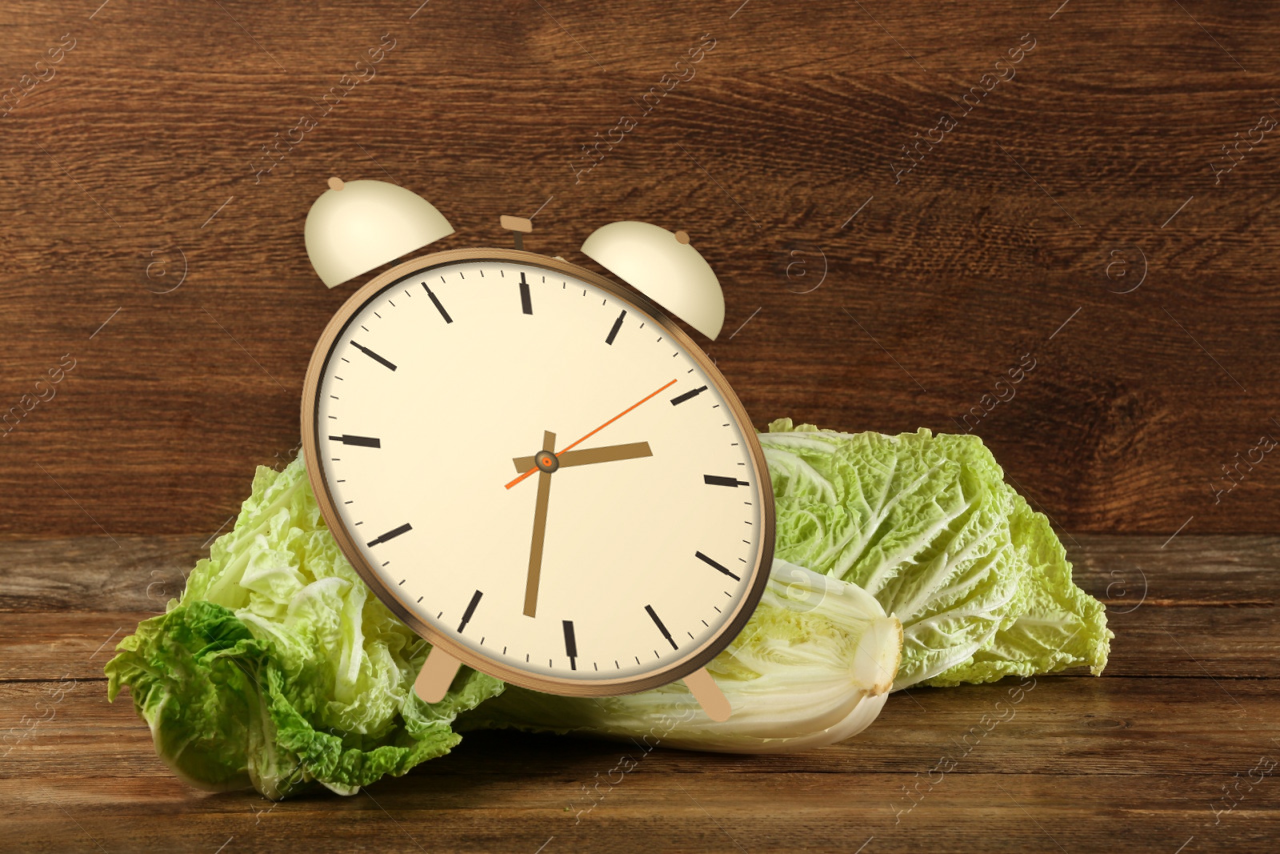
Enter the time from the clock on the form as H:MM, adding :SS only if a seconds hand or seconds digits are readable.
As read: 2:32:09
